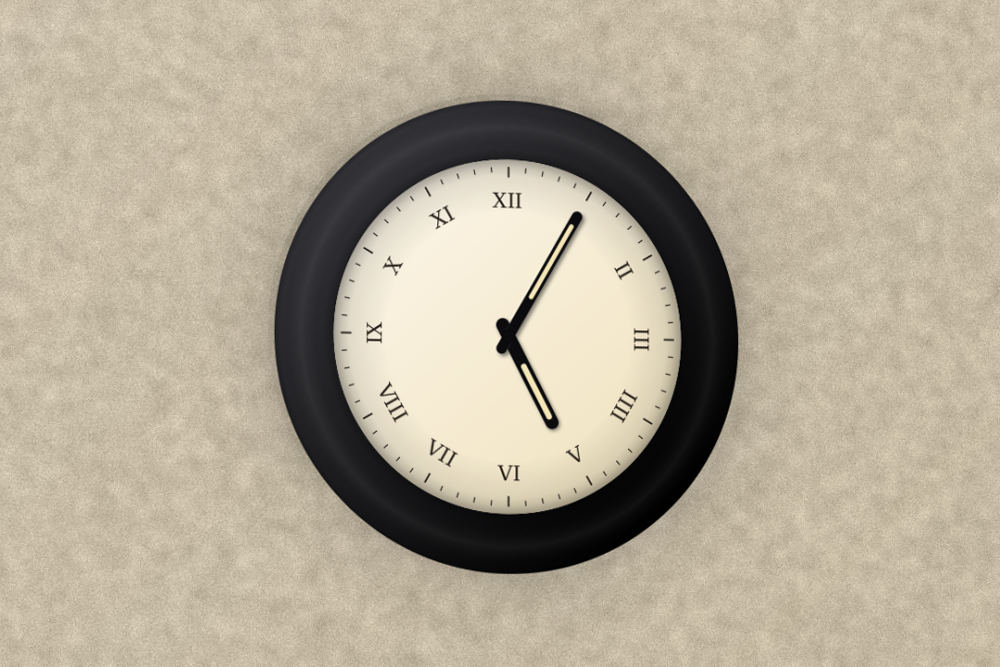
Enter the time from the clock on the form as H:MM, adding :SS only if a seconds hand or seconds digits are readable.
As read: 5:05
